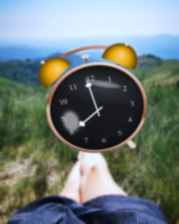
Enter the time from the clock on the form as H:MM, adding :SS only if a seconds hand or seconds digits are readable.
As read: 7:59
